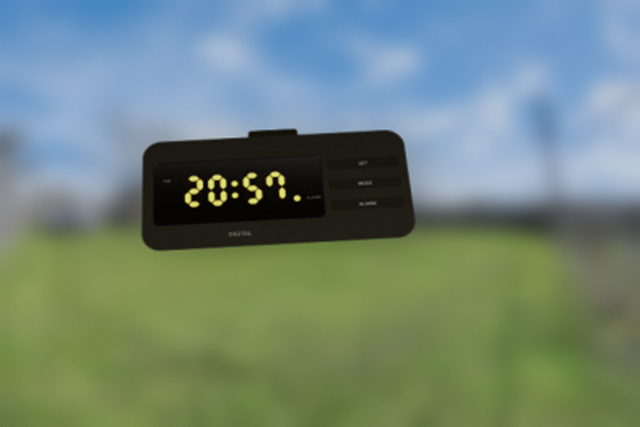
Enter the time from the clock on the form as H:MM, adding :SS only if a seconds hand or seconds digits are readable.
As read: 20:57
